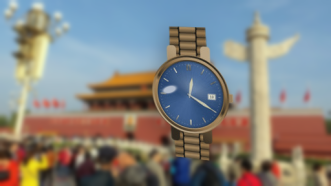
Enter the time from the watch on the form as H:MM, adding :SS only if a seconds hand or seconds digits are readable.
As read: 12:20
